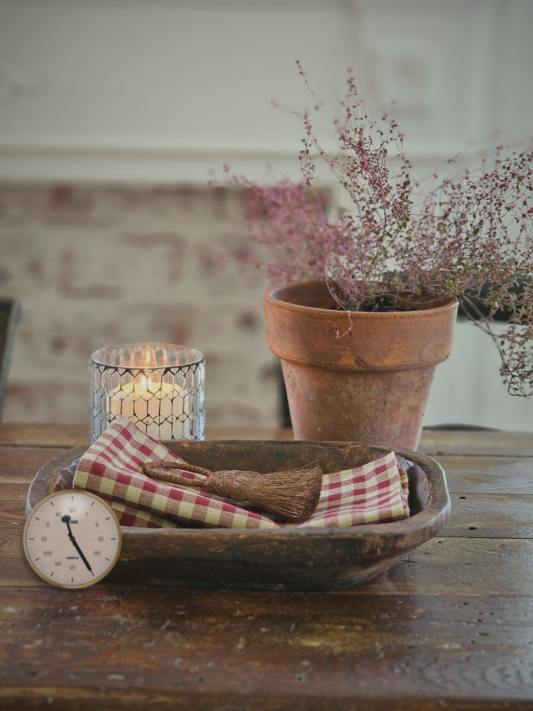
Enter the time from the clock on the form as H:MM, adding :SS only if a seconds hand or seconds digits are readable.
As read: 11:25
